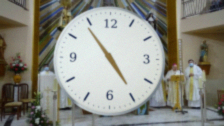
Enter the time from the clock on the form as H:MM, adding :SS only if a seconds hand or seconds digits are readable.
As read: 4:54
